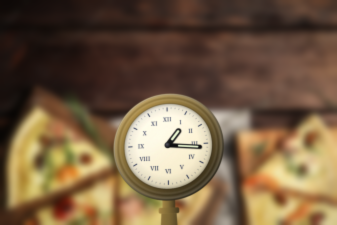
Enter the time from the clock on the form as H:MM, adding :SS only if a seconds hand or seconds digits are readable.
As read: 1:16
